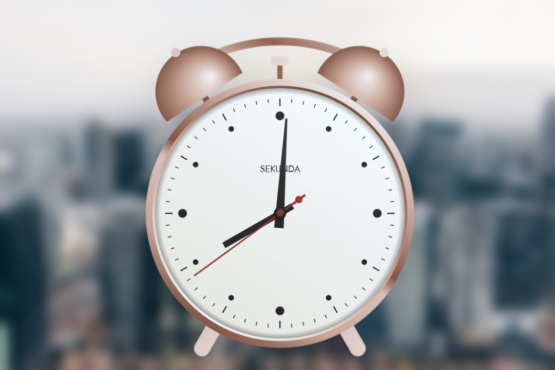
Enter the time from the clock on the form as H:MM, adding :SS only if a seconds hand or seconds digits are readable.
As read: 8:00:39
